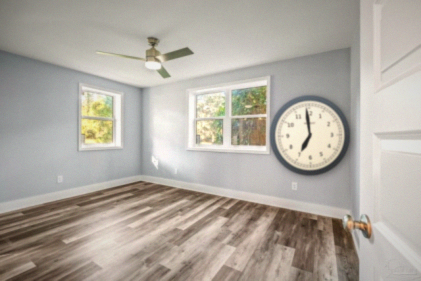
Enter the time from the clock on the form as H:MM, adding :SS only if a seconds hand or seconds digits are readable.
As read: 6:59
